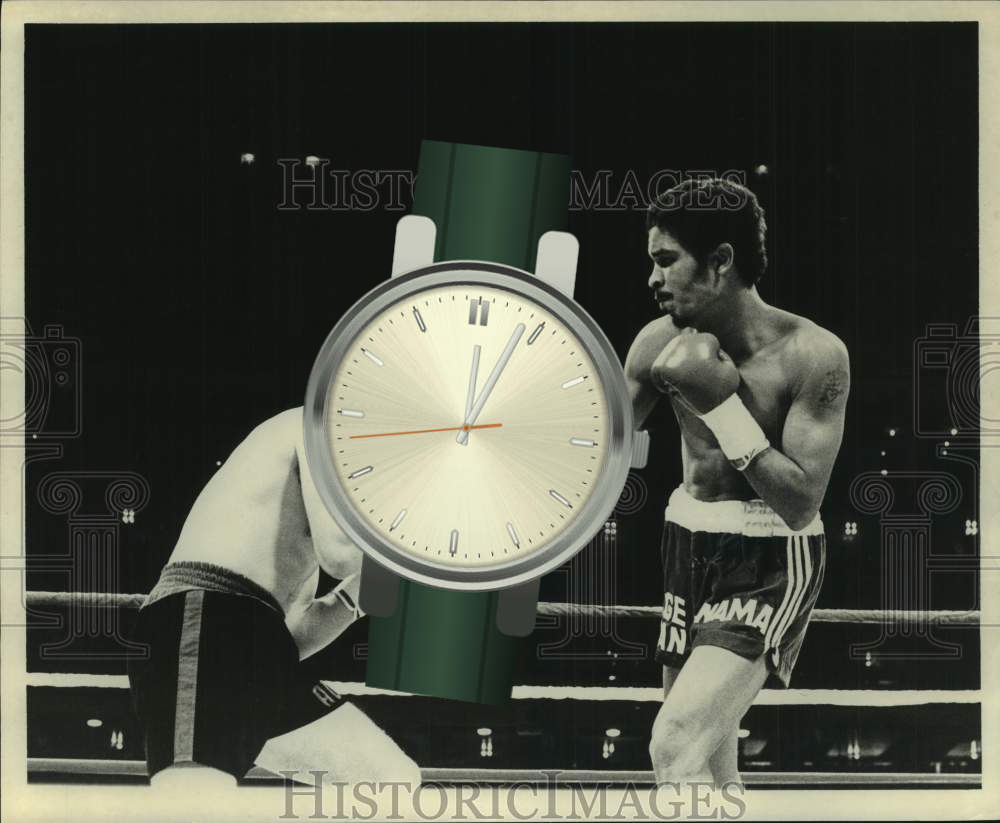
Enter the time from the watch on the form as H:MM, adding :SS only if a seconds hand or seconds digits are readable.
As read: 12:03:43
